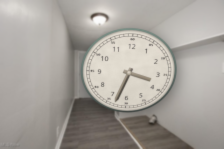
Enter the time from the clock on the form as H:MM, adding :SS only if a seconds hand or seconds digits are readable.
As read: 3:33
